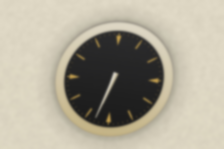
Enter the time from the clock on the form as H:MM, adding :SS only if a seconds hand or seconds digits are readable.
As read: 6:33
